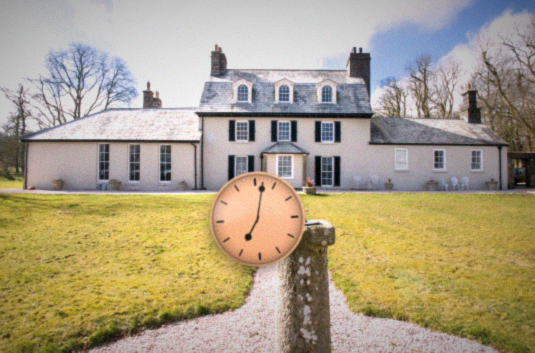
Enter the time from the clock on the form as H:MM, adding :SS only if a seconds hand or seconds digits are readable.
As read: 7:02
